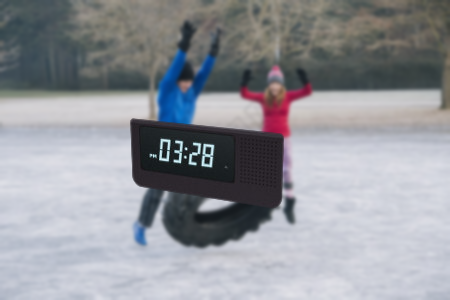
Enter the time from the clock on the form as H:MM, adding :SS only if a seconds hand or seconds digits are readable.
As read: 3:28
